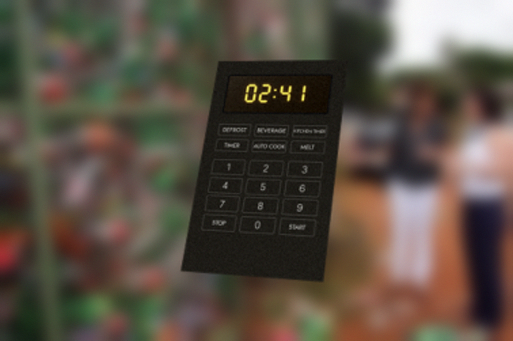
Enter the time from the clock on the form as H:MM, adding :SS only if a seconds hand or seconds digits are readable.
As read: 2:41
